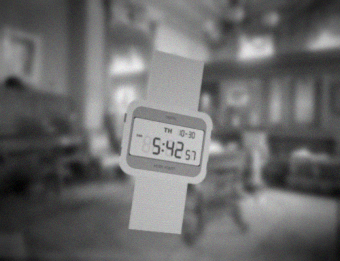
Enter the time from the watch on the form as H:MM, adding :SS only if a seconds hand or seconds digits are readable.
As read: 5:42:57
